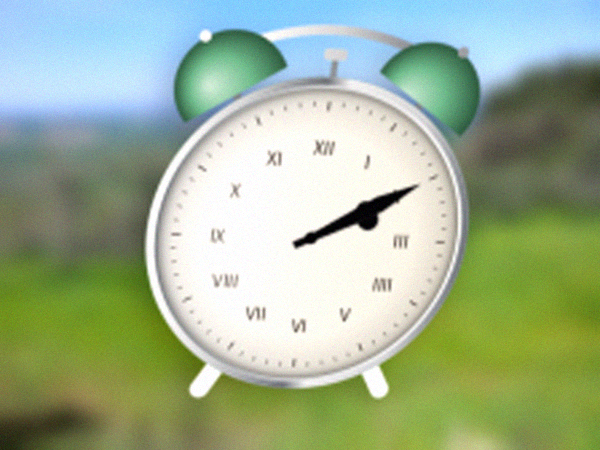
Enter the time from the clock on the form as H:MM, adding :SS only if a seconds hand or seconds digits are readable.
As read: 2:10
